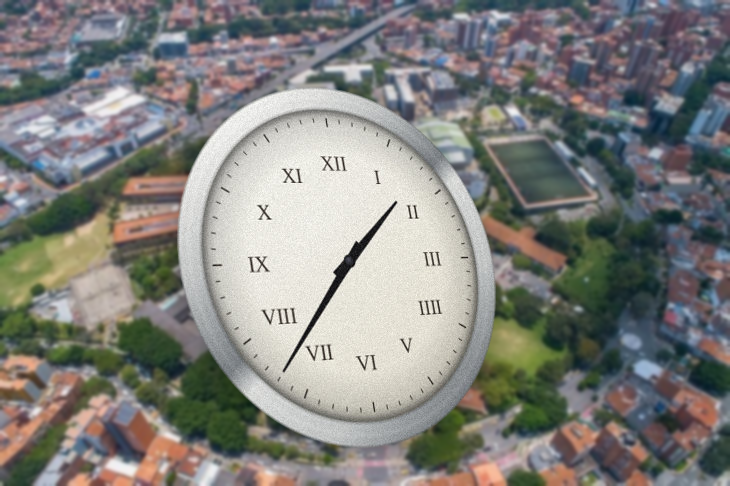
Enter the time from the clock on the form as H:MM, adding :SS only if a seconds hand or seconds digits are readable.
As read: 1:37
